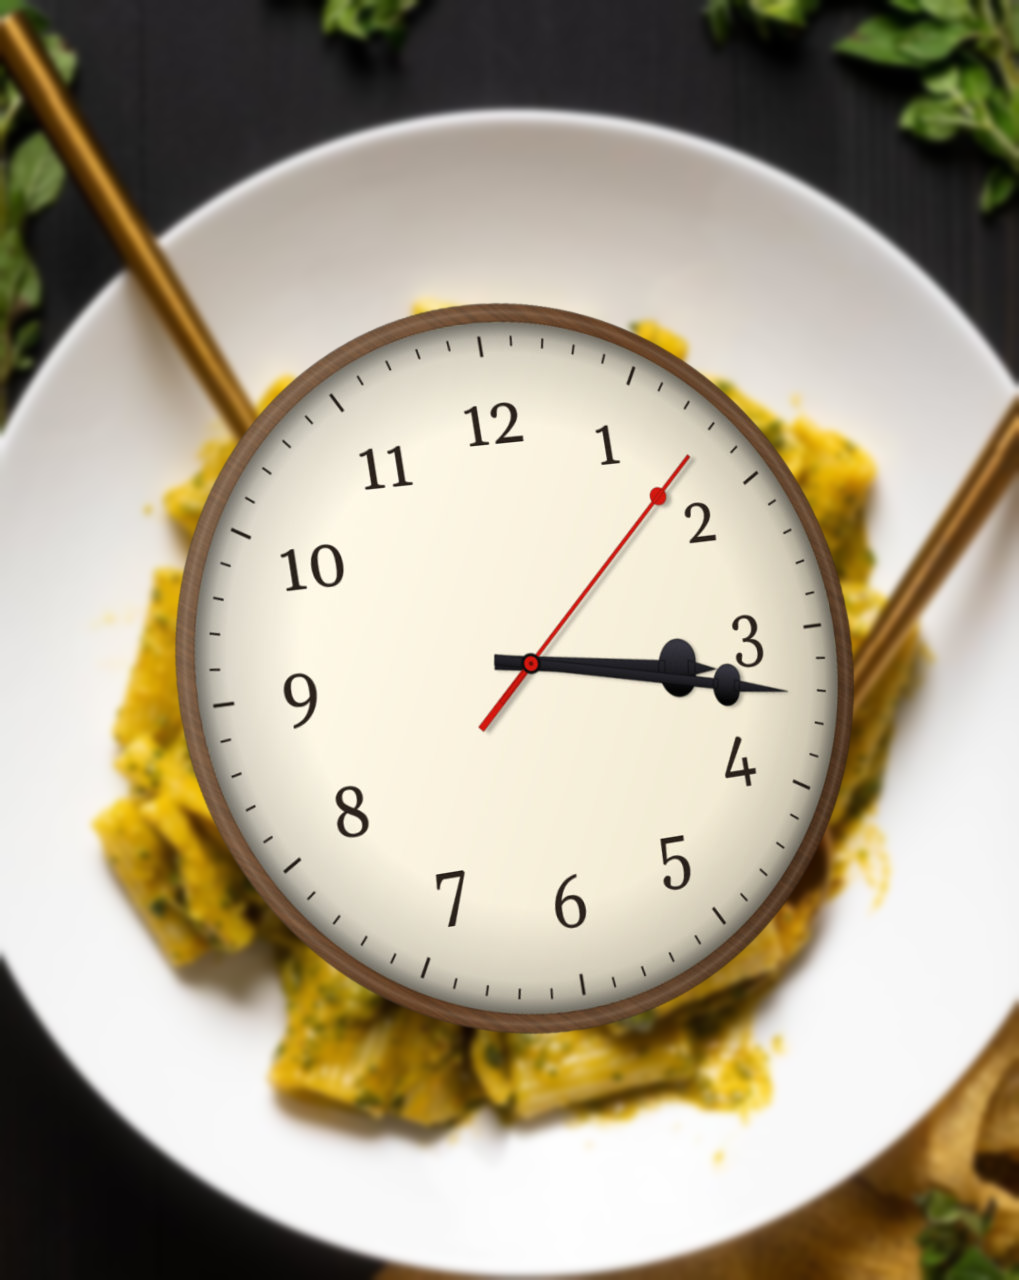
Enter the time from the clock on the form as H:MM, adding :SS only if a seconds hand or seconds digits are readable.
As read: 3:17:08
